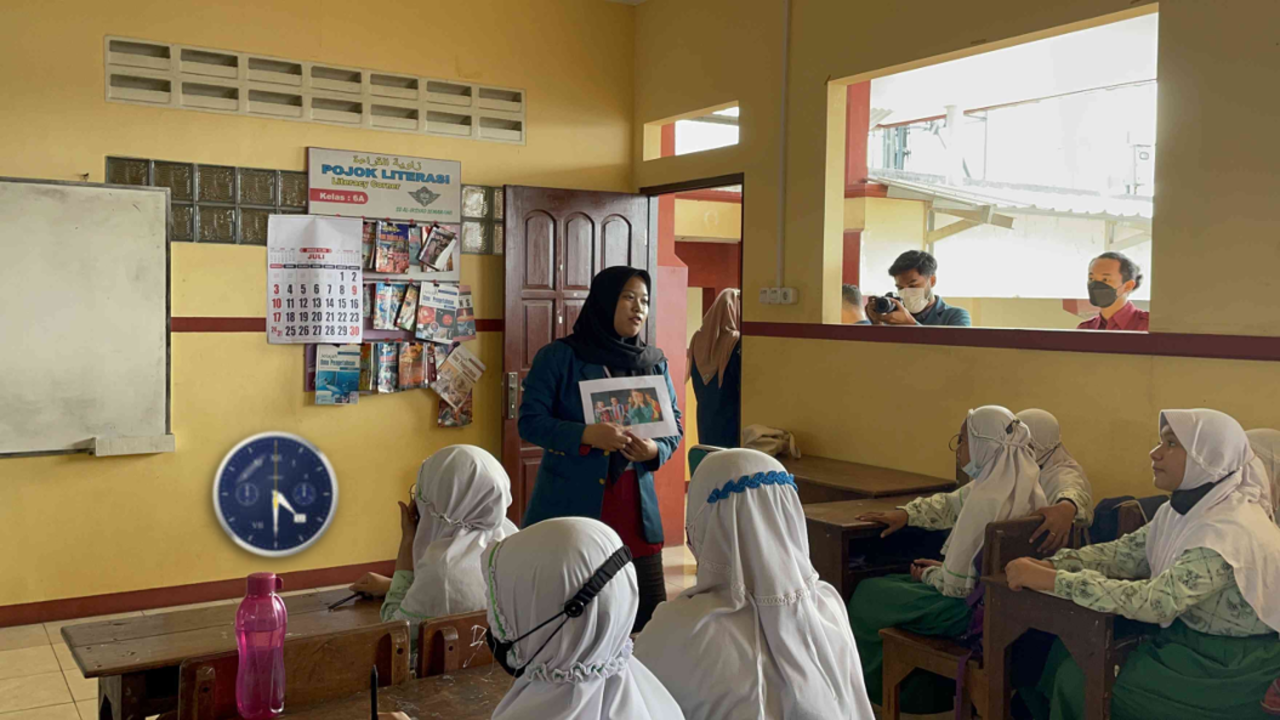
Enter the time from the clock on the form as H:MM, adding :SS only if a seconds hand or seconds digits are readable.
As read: 4:30
